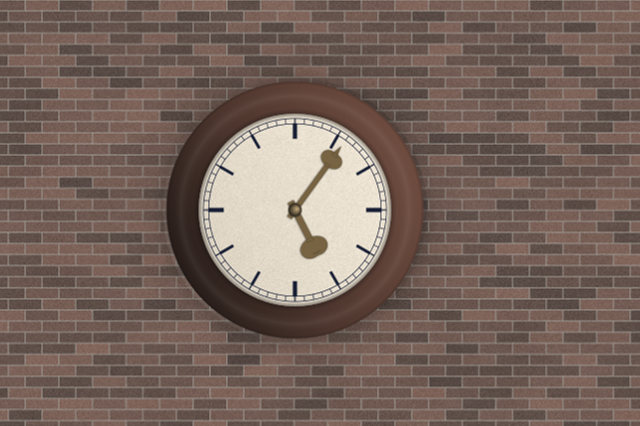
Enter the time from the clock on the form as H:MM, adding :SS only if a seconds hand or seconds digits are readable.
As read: 5:06
